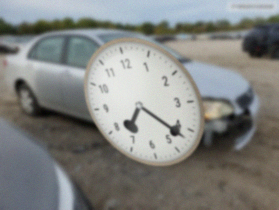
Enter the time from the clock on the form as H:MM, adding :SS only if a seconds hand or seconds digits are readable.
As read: 7:22
